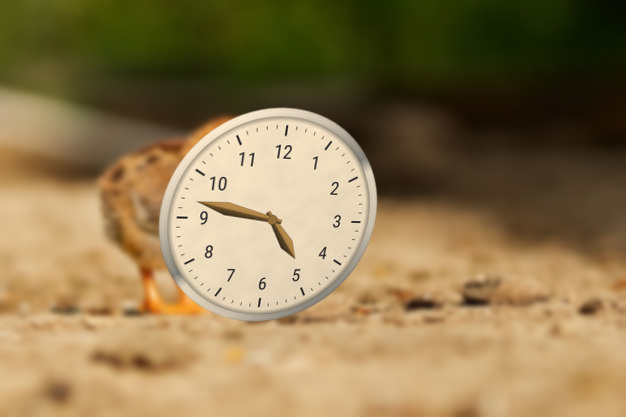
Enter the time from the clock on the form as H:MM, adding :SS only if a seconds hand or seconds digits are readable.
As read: 4:47
